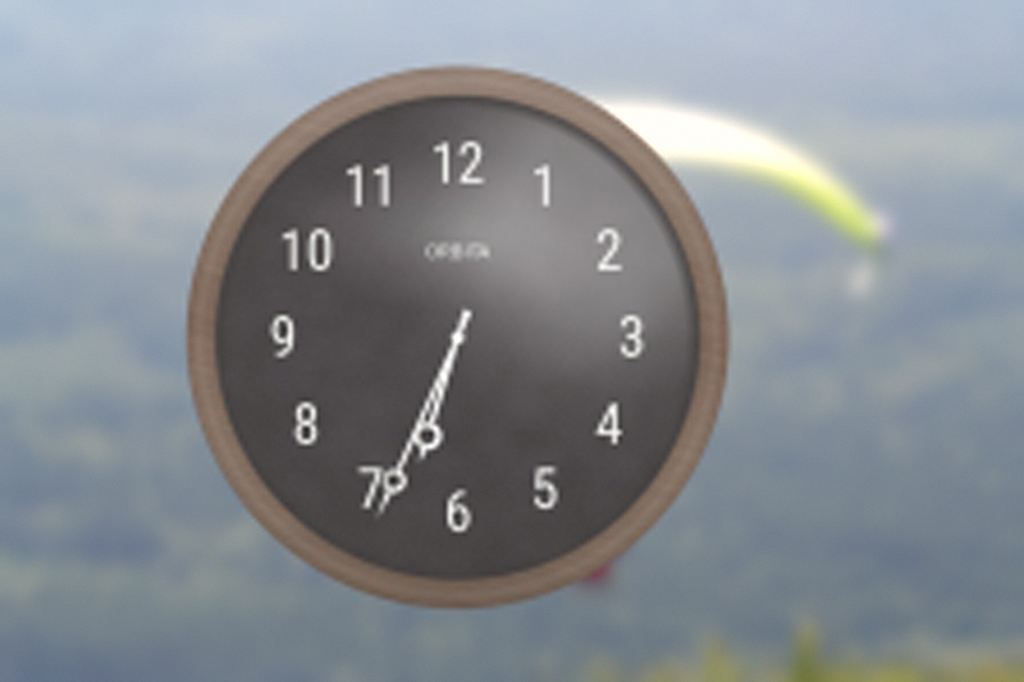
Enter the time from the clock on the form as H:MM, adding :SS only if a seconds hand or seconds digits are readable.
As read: 6:34
